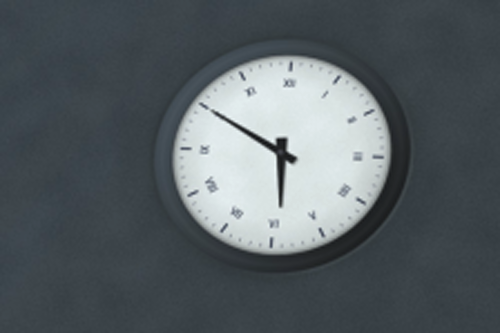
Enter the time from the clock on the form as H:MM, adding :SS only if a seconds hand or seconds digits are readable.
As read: 5:50
